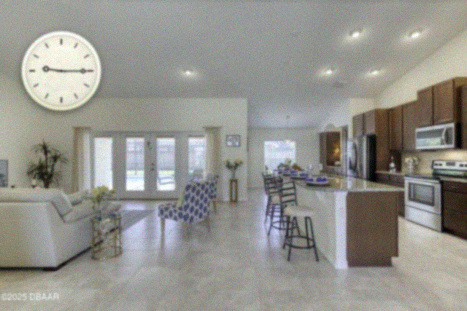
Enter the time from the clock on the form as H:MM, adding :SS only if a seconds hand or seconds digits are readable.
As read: 9:15
